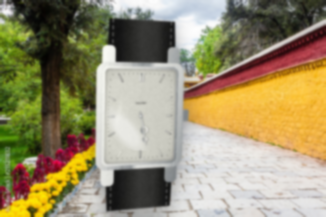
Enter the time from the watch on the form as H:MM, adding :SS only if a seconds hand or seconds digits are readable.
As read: 5:28
